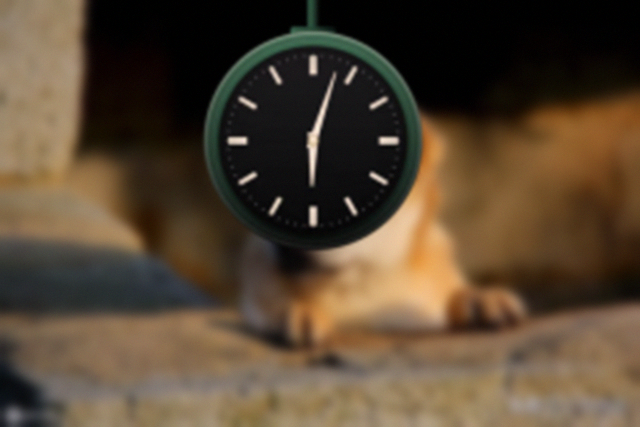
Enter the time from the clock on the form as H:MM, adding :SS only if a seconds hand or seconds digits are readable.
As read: 6:03
